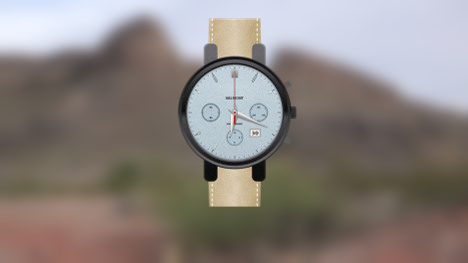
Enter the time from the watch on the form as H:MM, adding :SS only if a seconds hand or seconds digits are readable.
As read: 6:19
